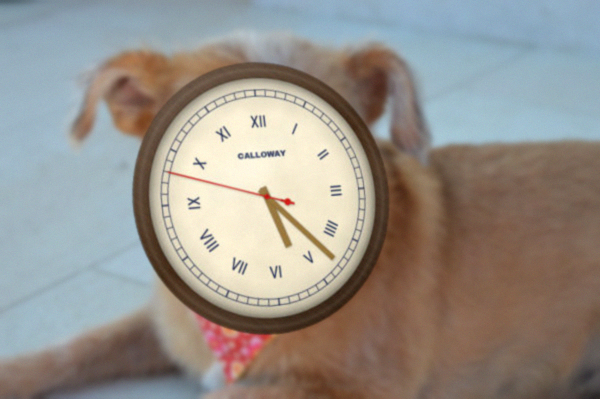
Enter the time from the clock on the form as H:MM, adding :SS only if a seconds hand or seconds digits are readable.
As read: 5:22:48
